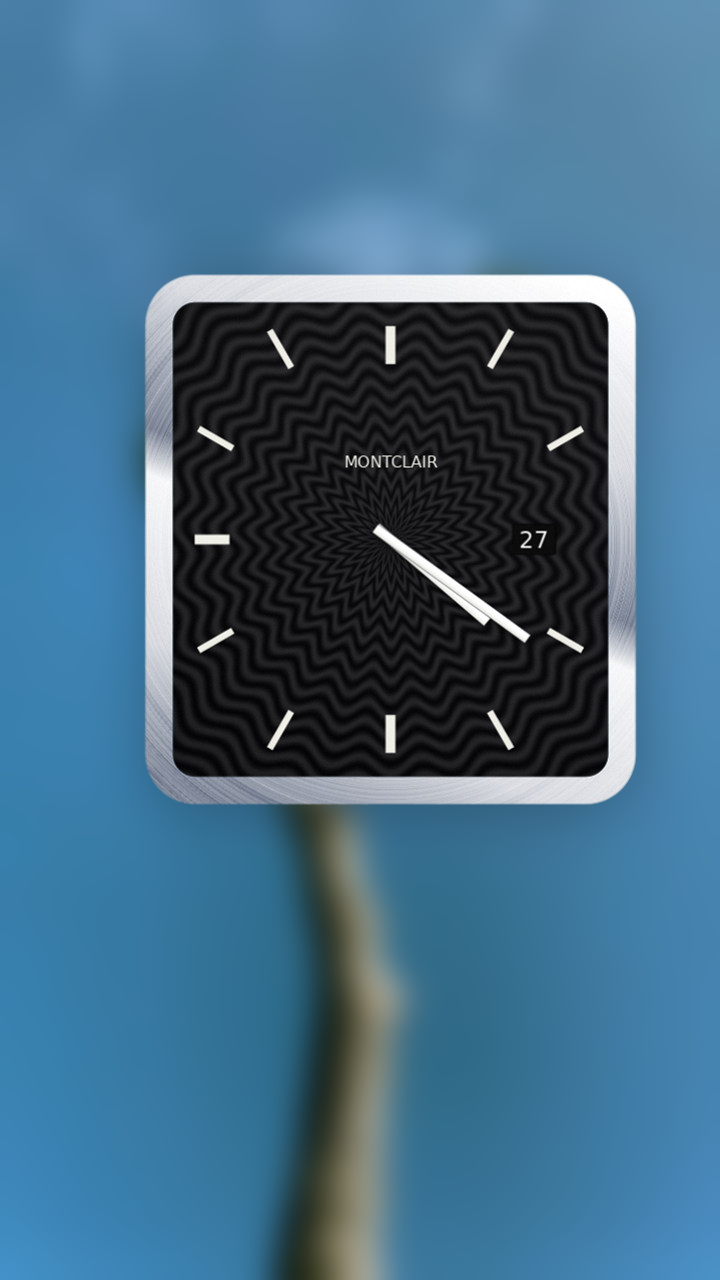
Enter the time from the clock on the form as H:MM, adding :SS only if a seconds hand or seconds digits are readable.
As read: 4:21
